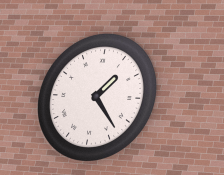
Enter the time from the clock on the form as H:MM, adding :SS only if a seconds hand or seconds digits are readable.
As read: 1:23
